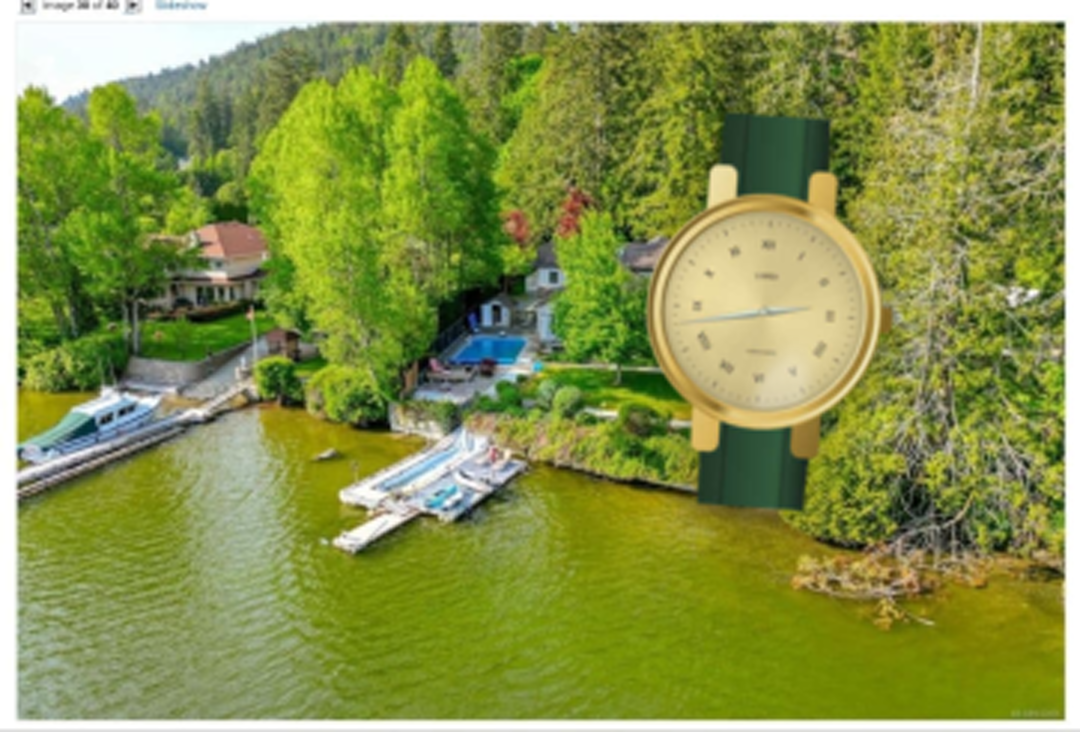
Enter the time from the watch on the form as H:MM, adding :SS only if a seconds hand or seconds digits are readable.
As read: 2:43
